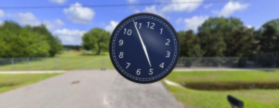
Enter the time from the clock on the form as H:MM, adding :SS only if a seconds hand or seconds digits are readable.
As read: 4:54
